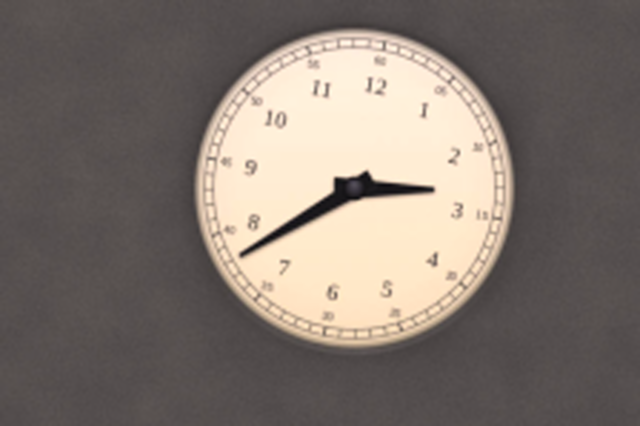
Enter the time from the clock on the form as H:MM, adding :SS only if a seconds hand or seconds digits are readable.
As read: 2:38
